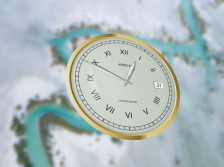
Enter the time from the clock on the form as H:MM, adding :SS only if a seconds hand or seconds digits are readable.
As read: 12:49
